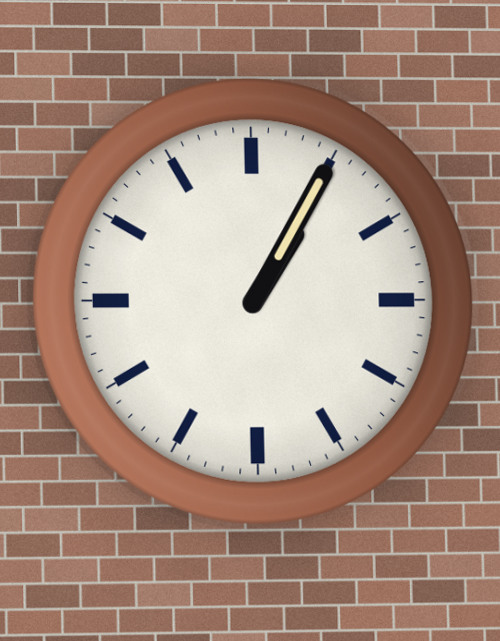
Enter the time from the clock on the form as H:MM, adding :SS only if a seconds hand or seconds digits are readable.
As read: 1:05
